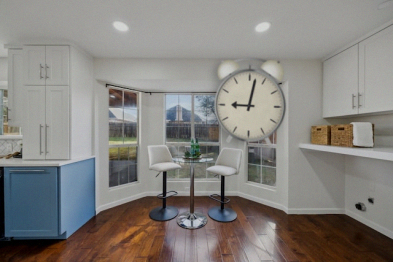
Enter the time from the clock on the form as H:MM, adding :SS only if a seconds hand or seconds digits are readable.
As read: 9:02
